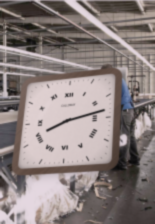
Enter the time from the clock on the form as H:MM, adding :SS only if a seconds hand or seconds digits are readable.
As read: 8:13
